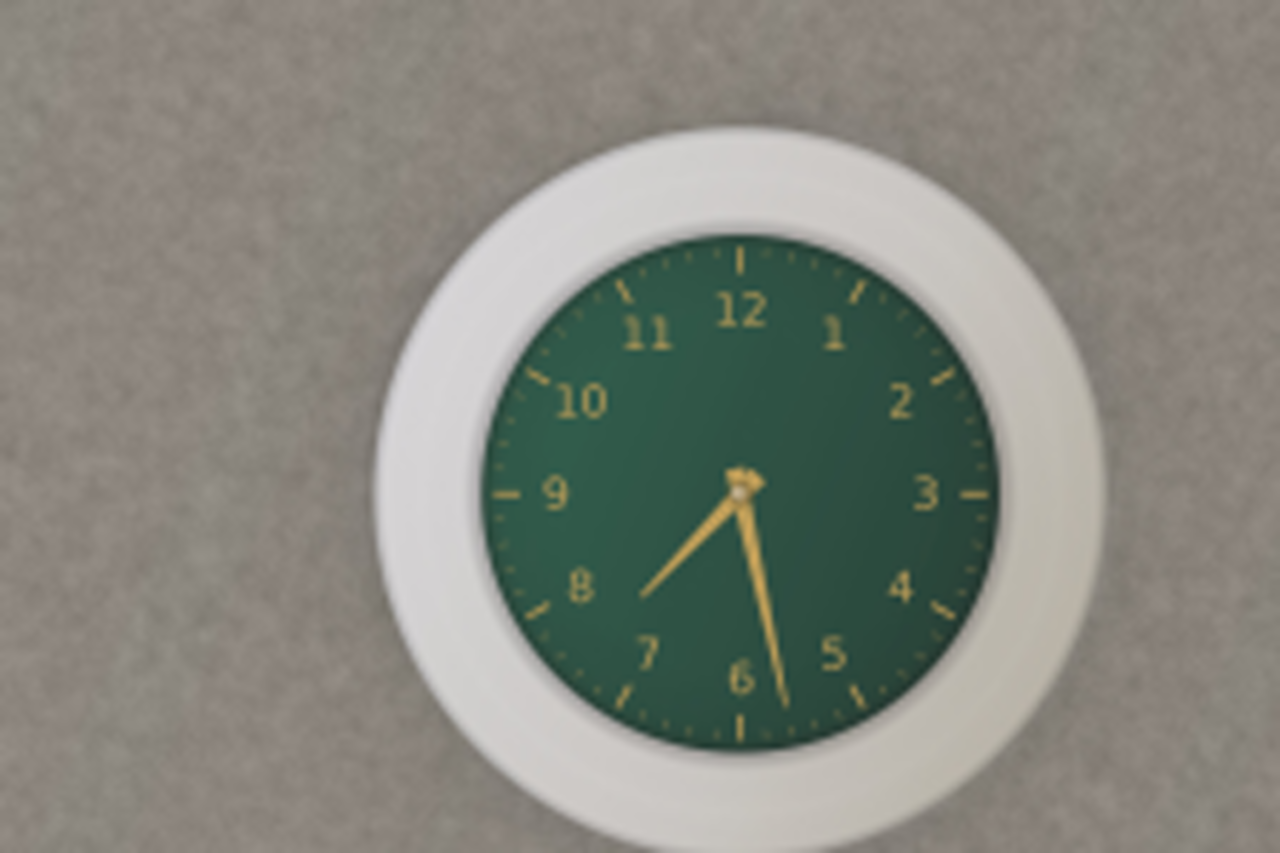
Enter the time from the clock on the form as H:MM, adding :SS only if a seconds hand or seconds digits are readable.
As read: 7:28
